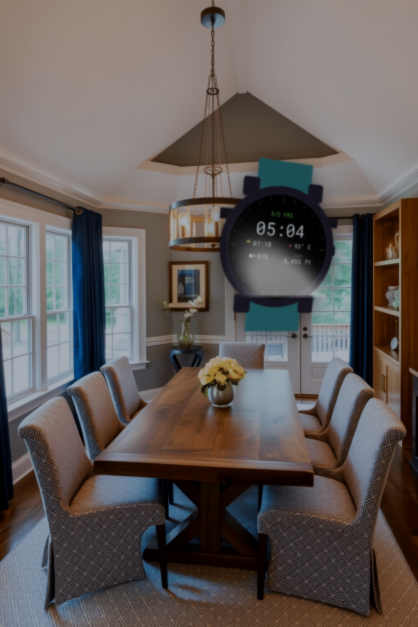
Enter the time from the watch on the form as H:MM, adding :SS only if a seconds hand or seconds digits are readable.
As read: 5:04
